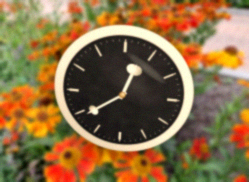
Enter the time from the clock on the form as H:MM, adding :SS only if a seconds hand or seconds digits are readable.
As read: 12:39
